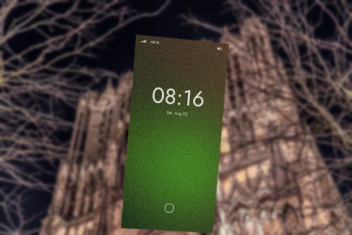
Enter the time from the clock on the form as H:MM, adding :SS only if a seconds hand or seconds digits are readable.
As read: 8:16
